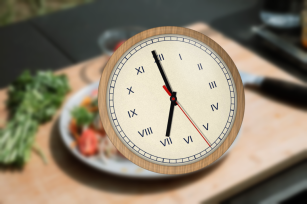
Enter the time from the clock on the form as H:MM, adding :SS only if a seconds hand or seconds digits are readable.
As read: 6:59:27
